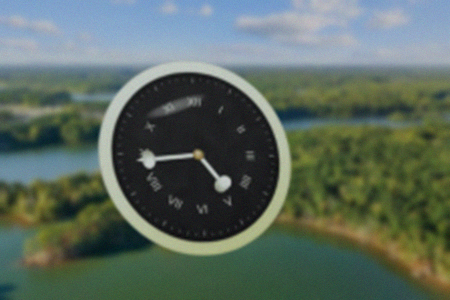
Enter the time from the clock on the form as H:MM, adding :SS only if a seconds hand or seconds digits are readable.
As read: 4:44
